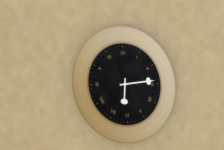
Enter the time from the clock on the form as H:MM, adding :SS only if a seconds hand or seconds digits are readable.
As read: 6:14
